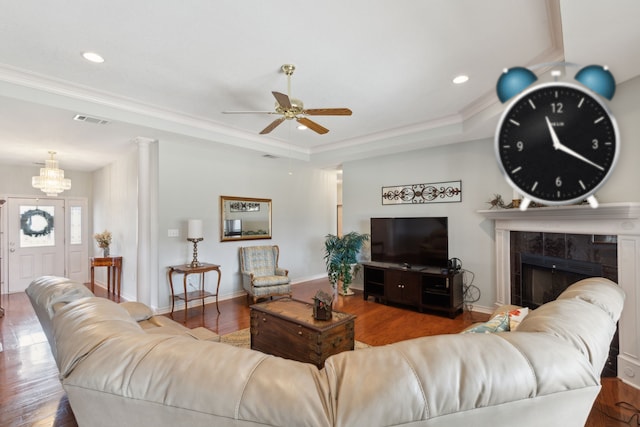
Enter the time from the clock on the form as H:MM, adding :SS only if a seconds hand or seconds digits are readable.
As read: 11:20
